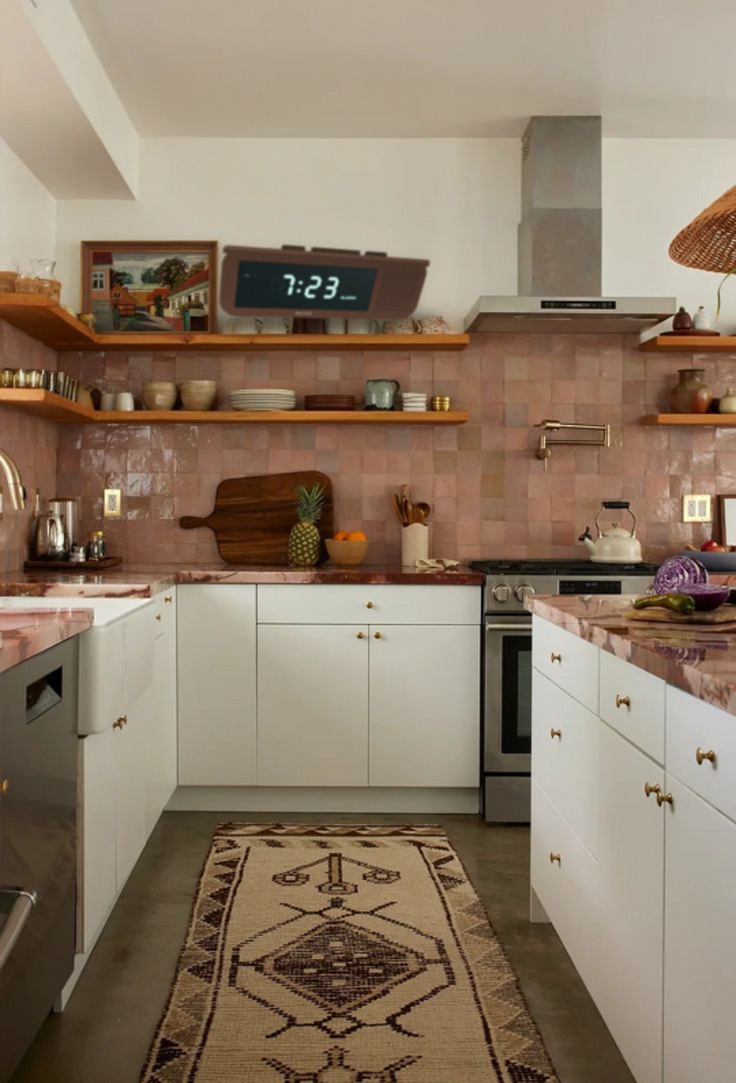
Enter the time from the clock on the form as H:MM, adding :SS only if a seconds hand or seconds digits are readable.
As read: 7:23
